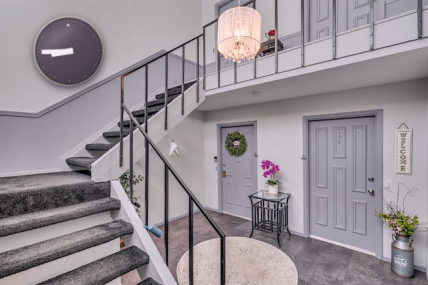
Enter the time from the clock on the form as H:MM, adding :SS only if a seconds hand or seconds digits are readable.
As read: 8:45
